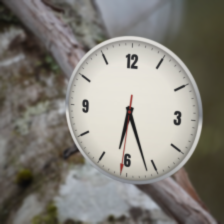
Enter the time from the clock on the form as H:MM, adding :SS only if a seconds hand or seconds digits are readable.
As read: 6:26:31
